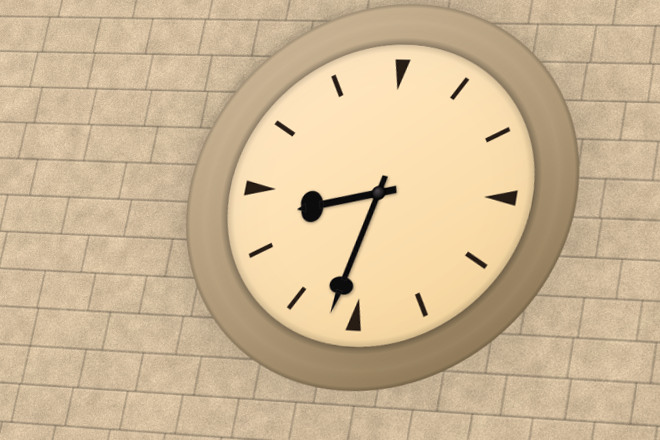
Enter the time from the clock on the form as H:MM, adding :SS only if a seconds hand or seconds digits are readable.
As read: 8:32
